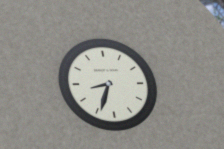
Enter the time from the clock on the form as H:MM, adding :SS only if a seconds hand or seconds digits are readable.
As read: 8:34
